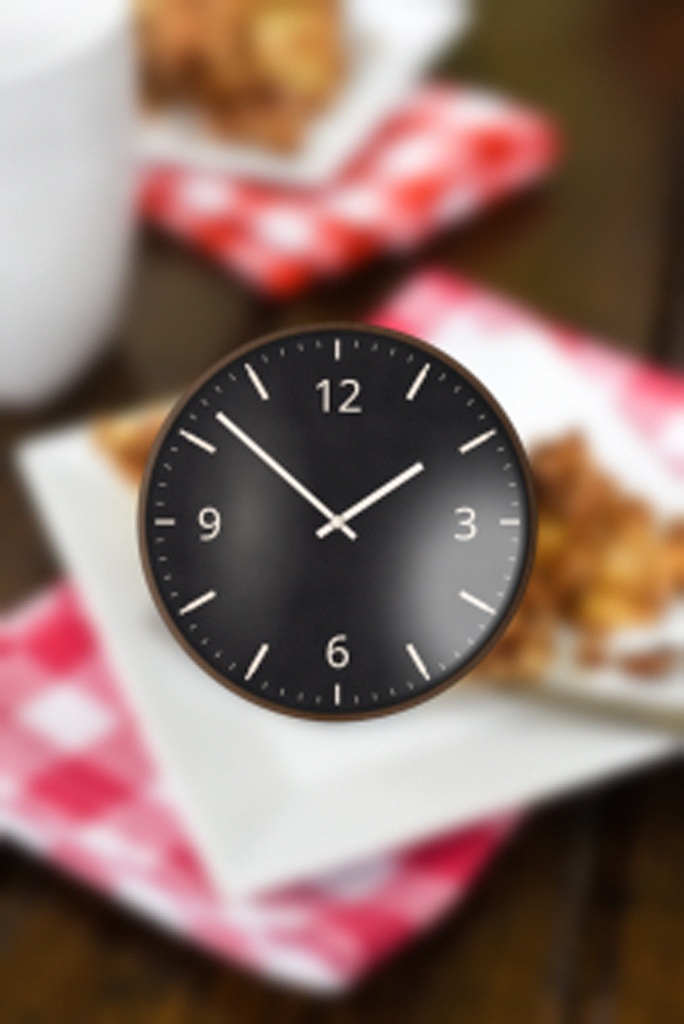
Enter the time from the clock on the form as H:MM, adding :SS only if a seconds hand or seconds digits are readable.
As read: 1:52
